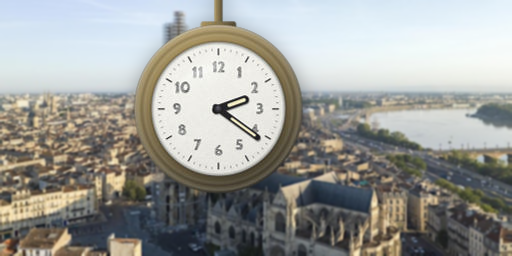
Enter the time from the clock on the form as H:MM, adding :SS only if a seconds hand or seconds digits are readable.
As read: 2:21
